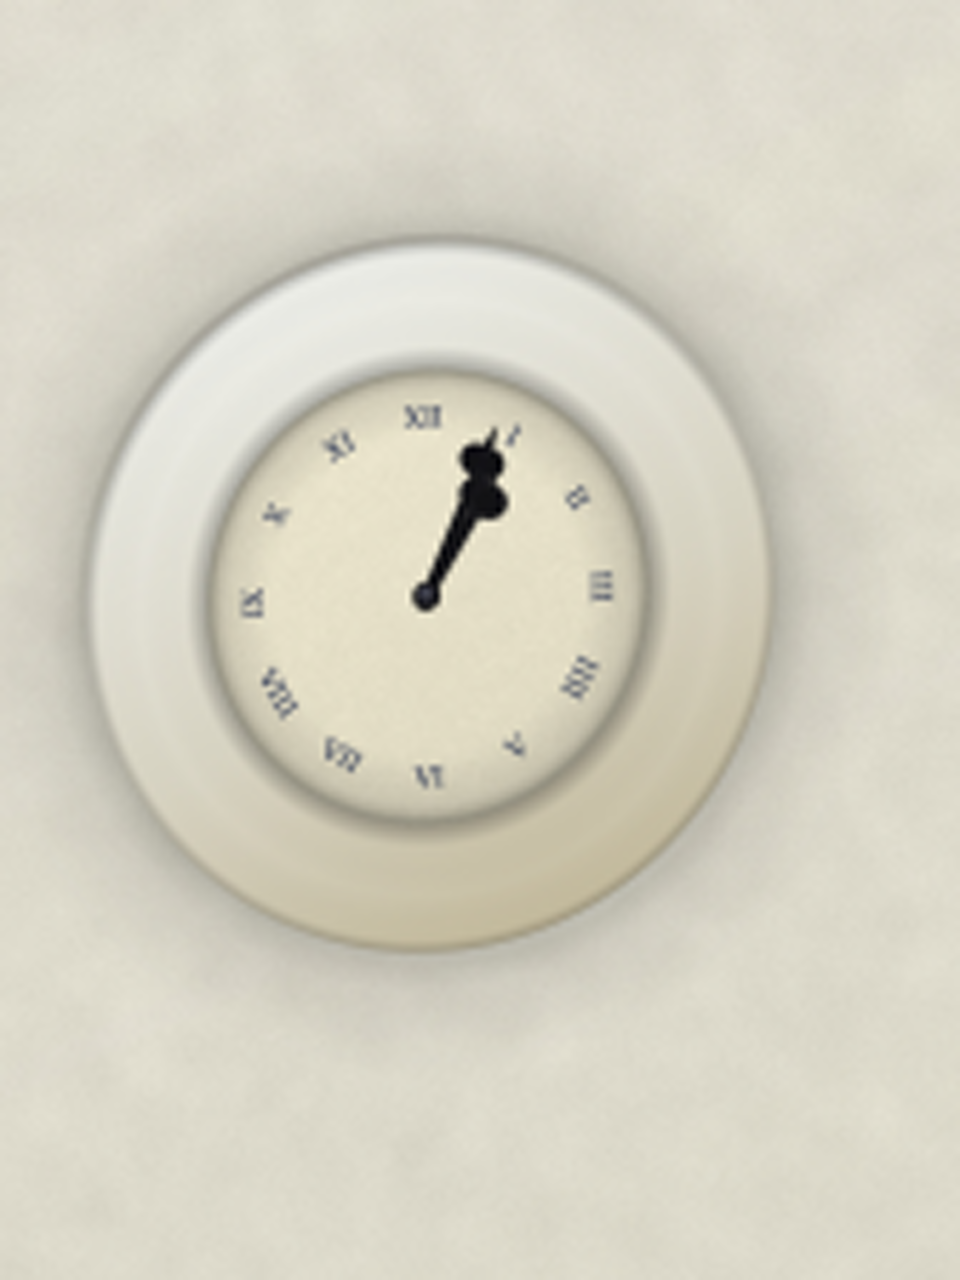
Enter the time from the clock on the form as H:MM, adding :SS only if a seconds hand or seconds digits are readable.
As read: 1:04
